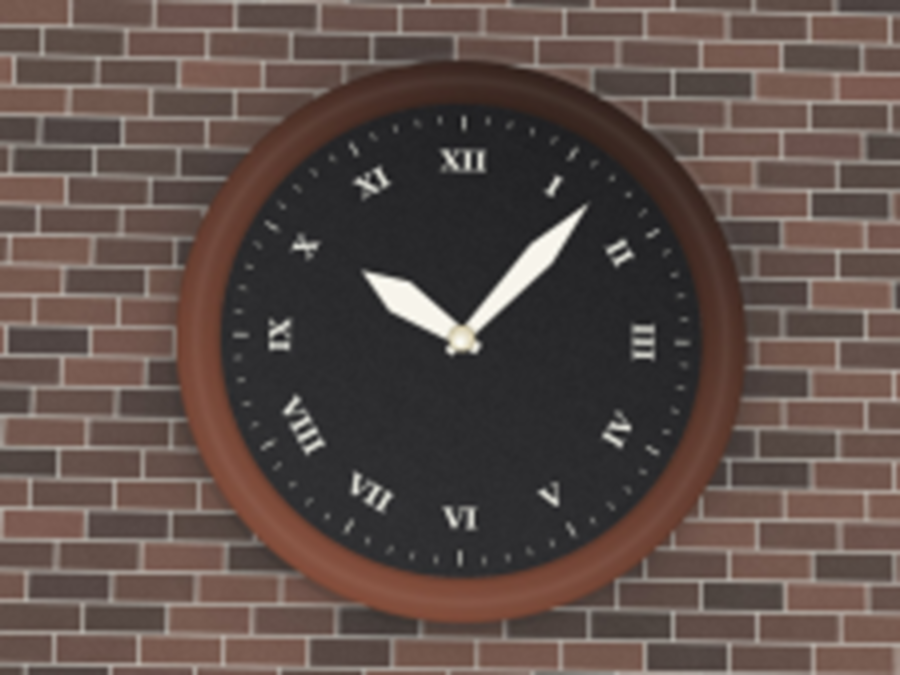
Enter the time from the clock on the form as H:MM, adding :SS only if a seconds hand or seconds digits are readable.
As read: 10:07
